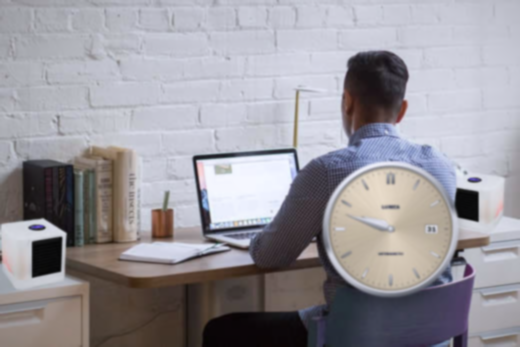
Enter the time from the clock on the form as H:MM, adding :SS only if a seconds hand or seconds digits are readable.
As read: 9:48
